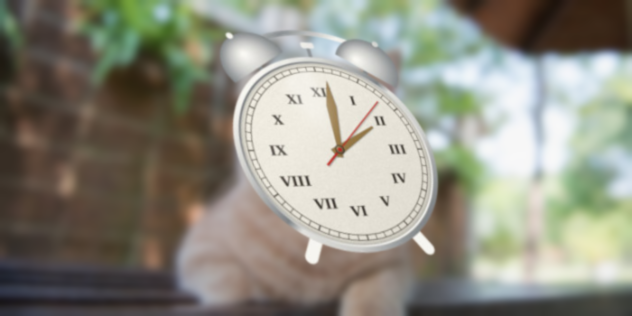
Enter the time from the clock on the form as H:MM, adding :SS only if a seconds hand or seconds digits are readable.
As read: 2:01:08
